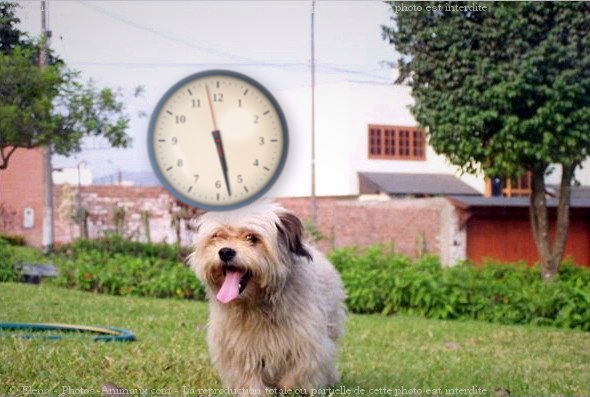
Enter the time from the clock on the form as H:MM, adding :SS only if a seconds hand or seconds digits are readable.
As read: 5:27:58
